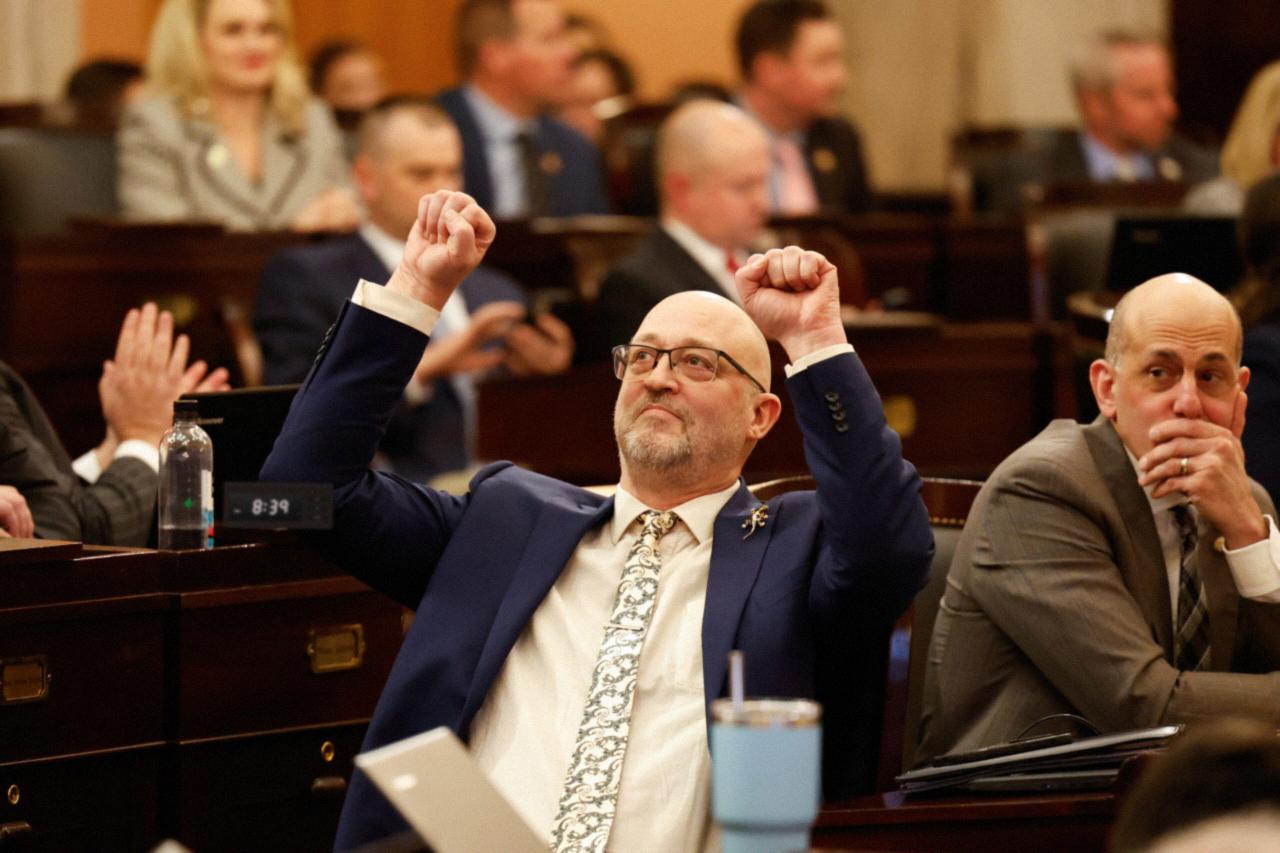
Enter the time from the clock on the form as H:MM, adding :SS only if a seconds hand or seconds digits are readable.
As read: 8:39
